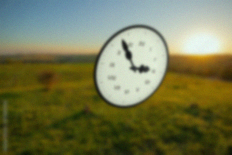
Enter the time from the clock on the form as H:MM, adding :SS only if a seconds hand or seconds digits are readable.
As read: 2:53
